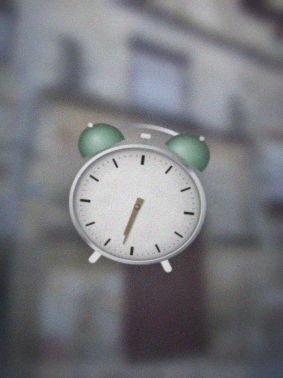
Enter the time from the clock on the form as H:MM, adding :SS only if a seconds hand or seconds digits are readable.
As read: 6:32
